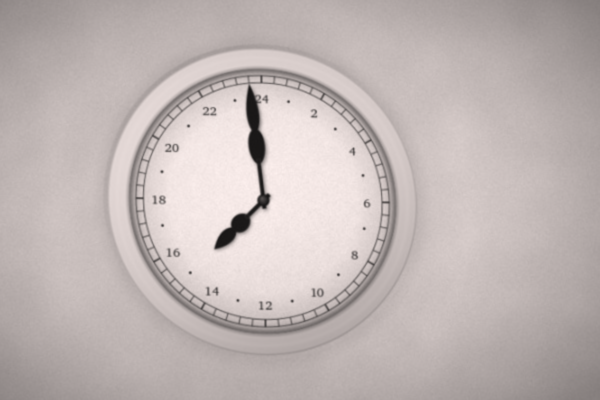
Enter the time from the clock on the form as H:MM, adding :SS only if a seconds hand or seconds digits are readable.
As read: 14:59
